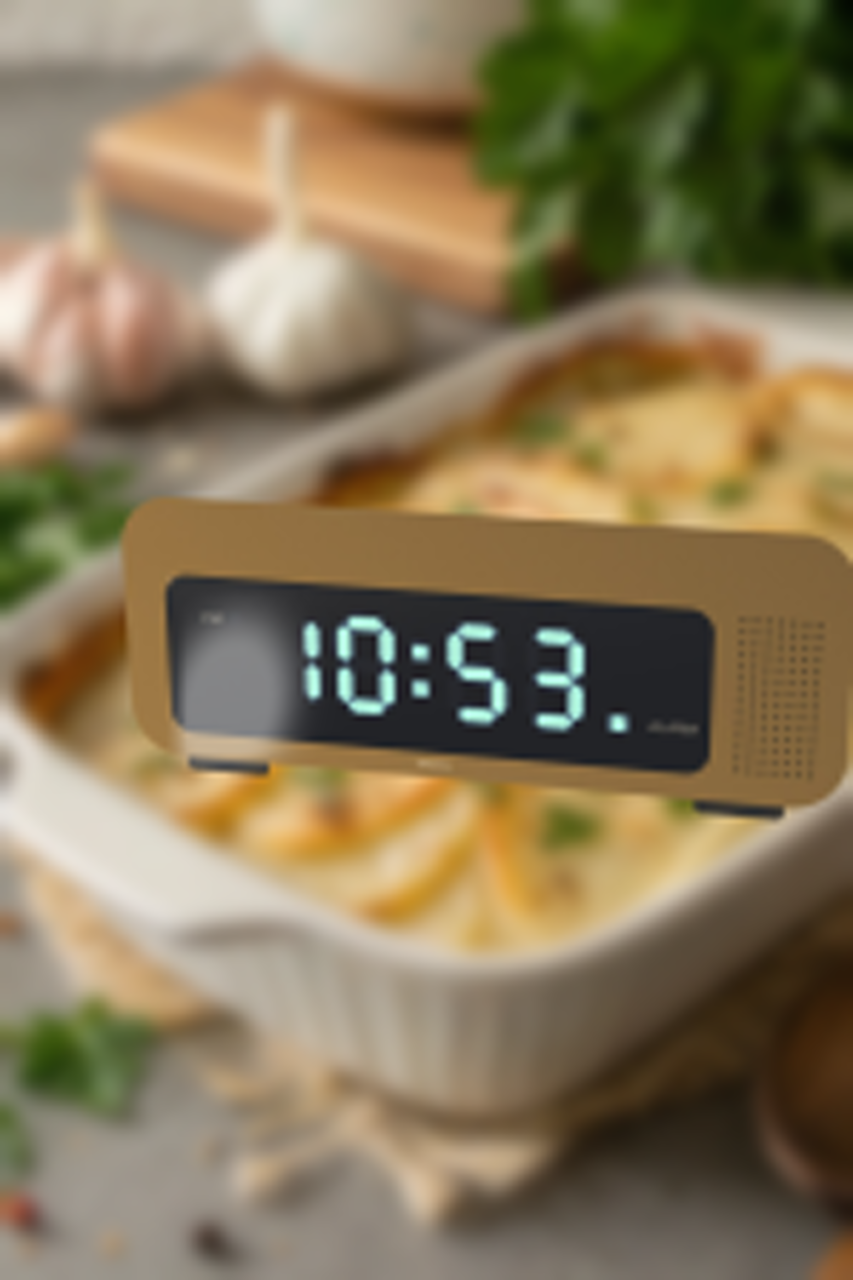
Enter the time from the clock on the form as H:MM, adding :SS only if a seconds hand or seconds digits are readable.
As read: 10:53
